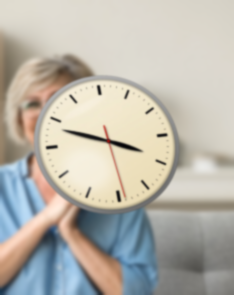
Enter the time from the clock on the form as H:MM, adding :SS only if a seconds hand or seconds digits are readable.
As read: 3:48:29
